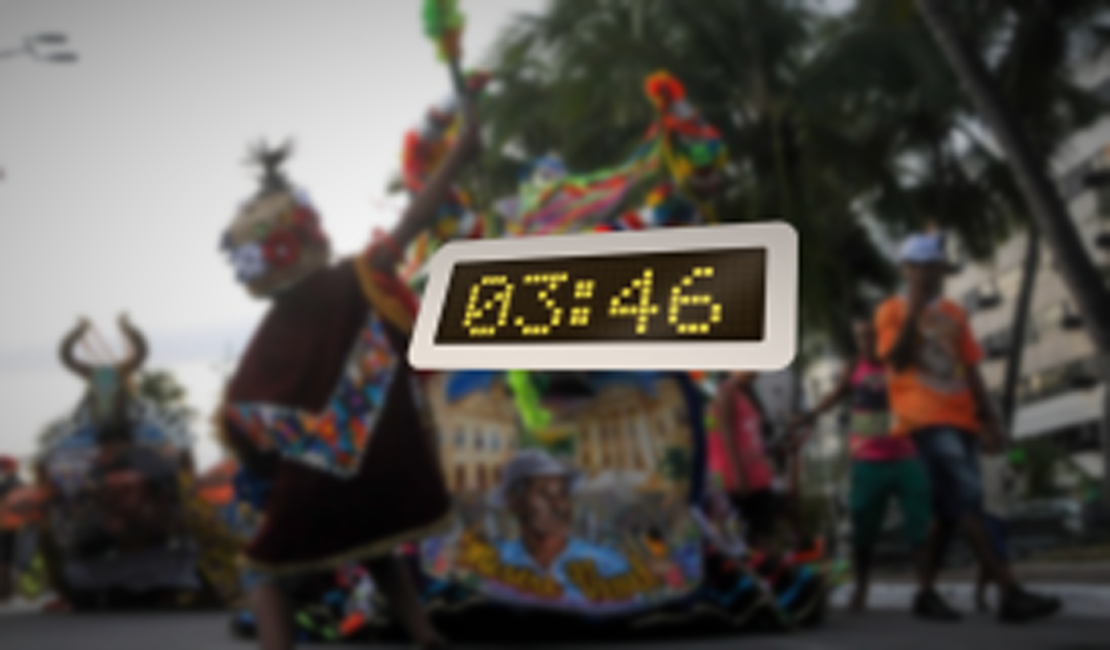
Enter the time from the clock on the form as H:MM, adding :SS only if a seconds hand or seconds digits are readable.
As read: 3:46
